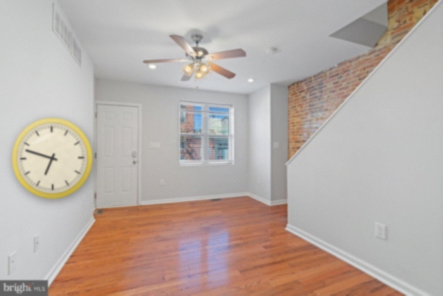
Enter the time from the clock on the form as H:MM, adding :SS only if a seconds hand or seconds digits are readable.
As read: 6:48
